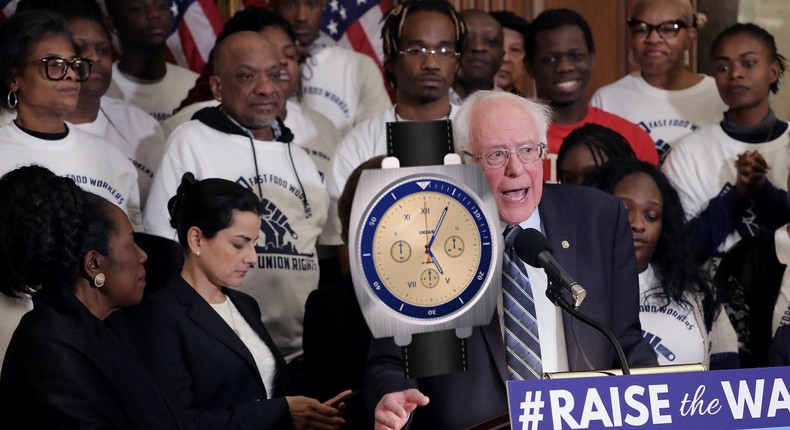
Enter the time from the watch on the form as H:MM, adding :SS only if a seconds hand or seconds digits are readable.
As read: 5:05
